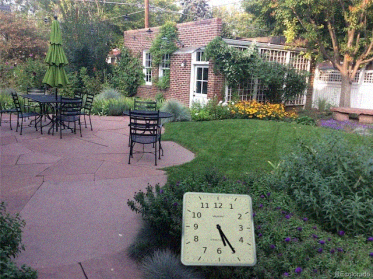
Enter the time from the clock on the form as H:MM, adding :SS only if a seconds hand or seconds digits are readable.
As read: 5:25
